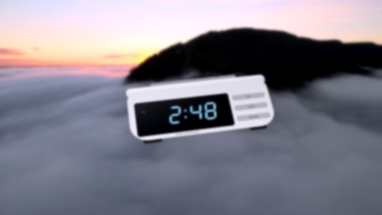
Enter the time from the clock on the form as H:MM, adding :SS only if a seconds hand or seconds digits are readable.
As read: 2:48
